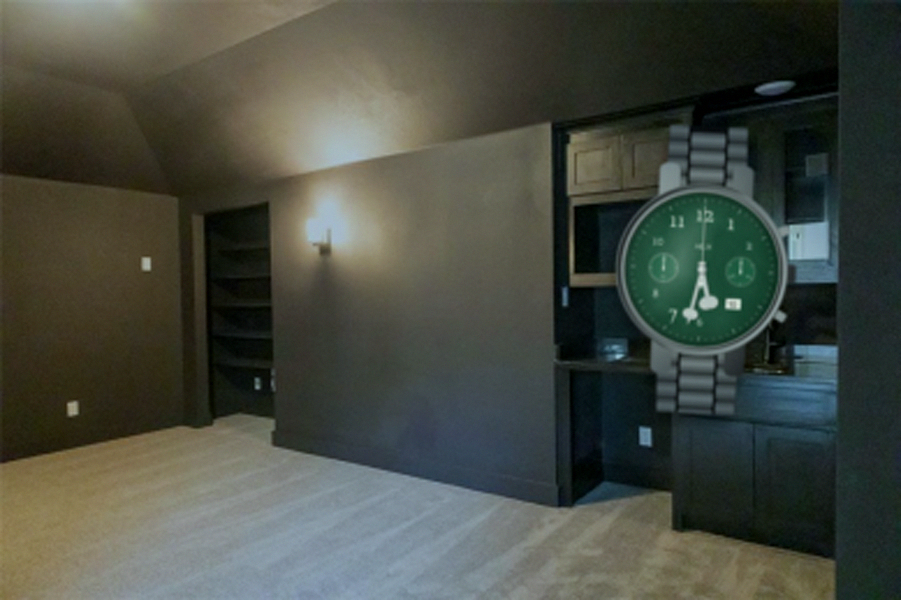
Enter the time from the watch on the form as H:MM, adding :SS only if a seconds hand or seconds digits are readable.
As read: 5:32
